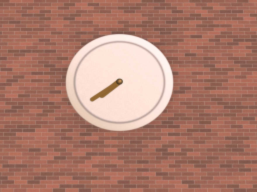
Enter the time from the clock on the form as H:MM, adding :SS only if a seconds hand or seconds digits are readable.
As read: 7:39
